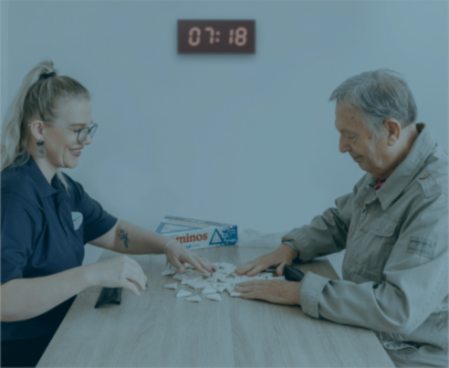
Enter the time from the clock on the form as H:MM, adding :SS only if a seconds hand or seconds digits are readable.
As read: 7:18
